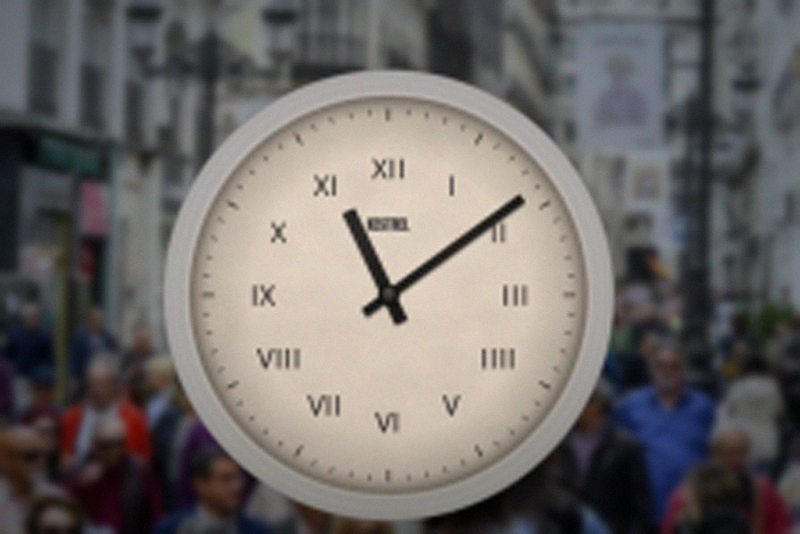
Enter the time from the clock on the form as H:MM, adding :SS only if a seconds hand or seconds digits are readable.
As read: 11:09
